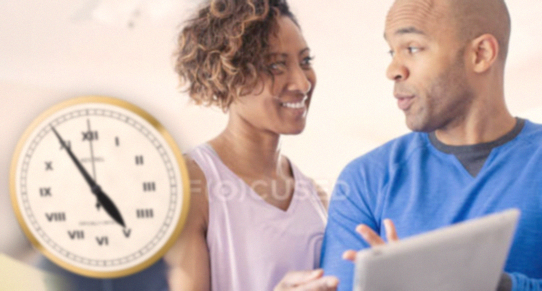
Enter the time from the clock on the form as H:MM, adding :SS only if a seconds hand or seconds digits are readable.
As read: 4:55:00
